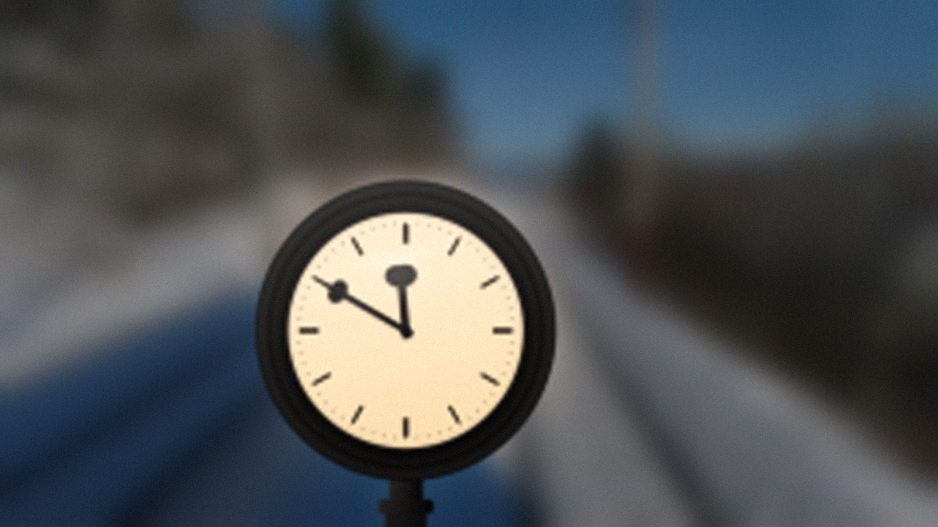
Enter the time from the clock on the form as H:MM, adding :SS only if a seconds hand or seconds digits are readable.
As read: 11:50
